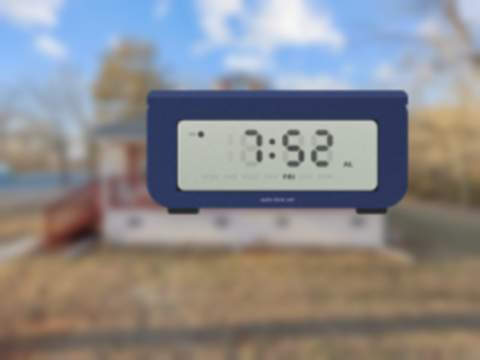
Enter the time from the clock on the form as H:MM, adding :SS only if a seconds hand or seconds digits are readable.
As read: 7:52
